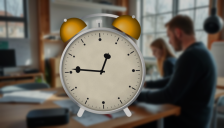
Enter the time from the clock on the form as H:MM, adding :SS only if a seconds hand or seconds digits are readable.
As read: 12:46
